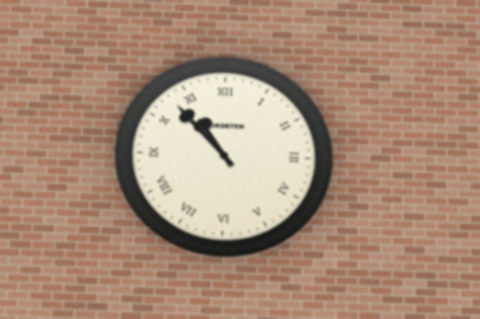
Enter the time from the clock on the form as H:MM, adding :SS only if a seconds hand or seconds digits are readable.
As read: 10:53
